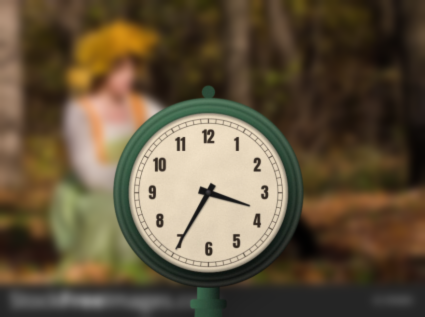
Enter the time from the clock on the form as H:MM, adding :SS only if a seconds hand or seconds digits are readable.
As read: 3:35
